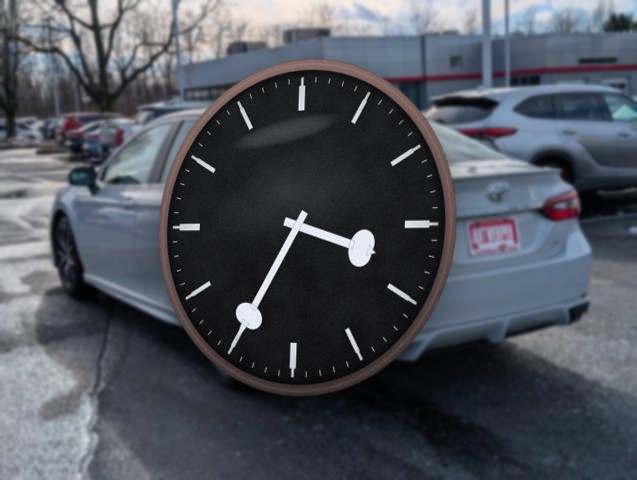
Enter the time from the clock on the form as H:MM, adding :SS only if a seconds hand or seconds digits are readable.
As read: 3:35
